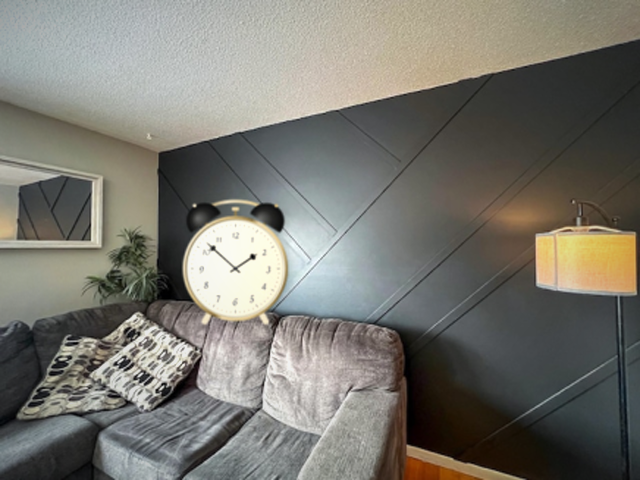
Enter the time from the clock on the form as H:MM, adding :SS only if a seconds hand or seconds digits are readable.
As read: 1:52
